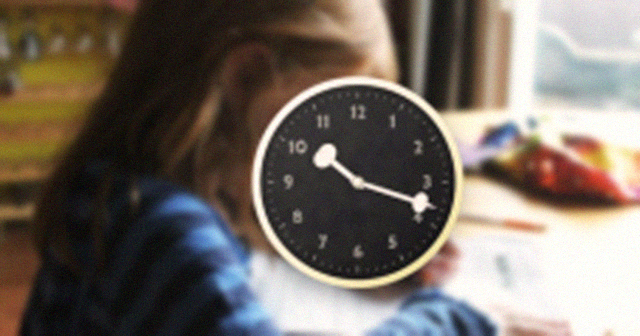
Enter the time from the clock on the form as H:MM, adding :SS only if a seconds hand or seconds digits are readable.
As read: 10:18
